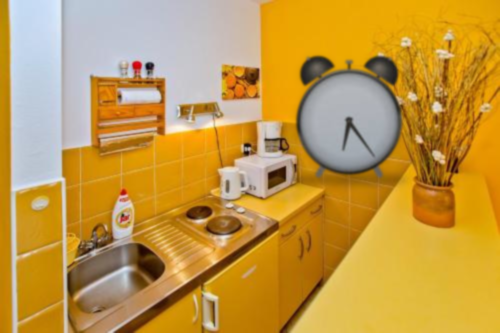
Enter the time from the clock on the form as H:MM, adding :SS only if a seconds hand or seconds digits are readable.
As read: 6:24
